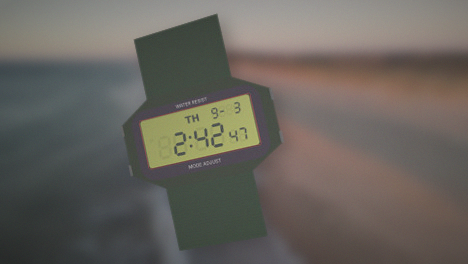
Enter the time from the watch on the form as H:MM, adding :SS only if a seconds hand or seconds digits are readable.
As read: 2:42:47
